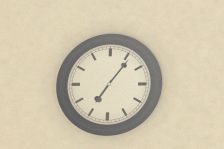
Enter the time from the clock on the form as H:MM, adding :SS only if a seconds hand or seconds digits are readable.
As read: 7:06
